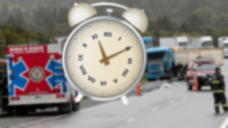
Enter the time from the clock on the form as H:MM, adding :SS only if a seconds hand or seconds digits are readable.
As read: 11:10
